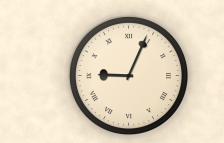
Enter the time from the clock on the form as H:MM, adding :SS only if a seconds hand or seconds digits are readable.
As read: 9:04
